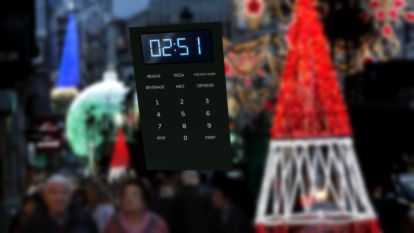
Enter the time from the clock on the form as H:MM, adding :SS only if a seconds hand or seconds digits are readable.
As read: 2:51
